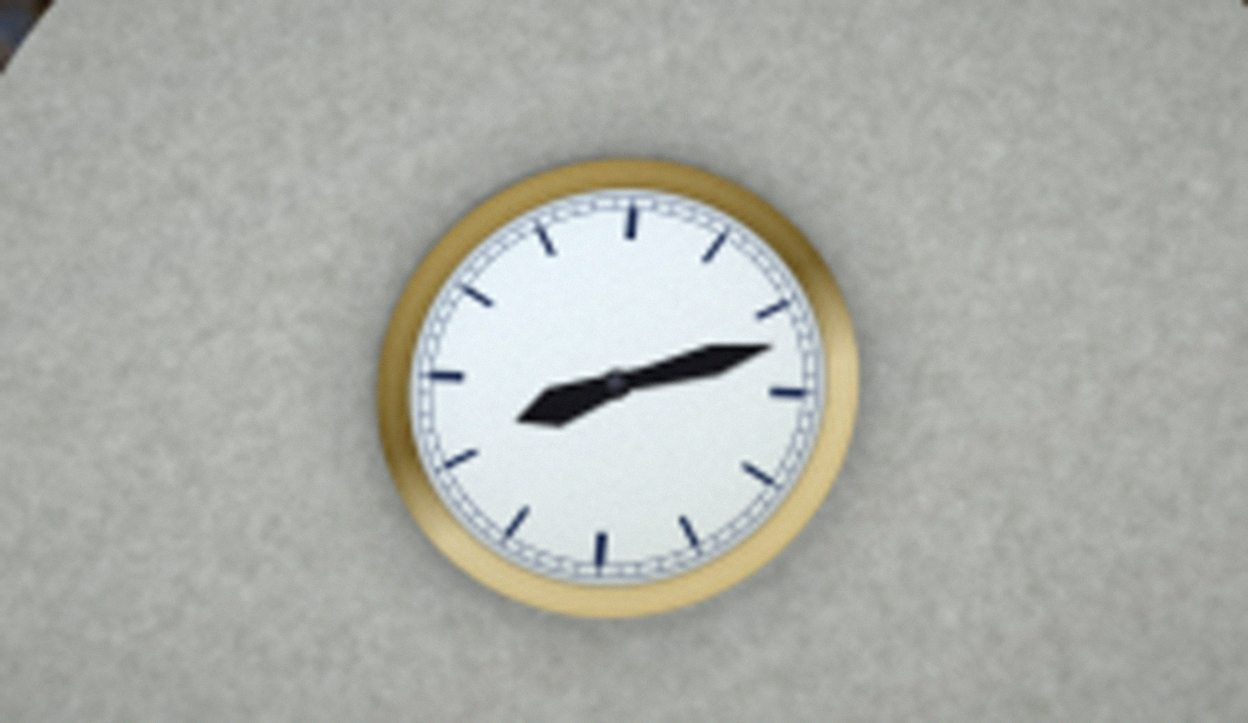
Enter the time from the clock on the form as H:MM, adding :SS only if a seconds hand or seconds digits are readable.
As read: 8:12
